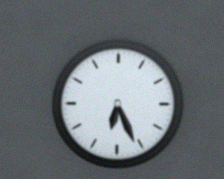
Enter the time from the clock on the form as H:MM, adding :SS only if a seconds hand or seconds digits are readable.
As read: 6:26
